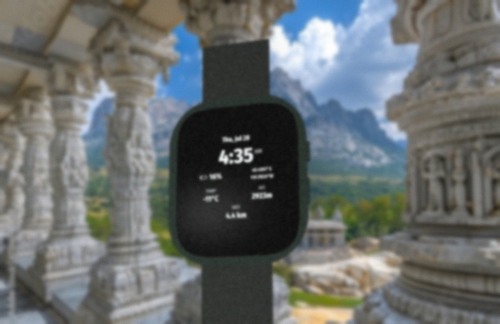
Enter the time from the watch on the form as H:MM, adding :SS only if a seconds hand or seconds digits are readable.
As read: 4:35
